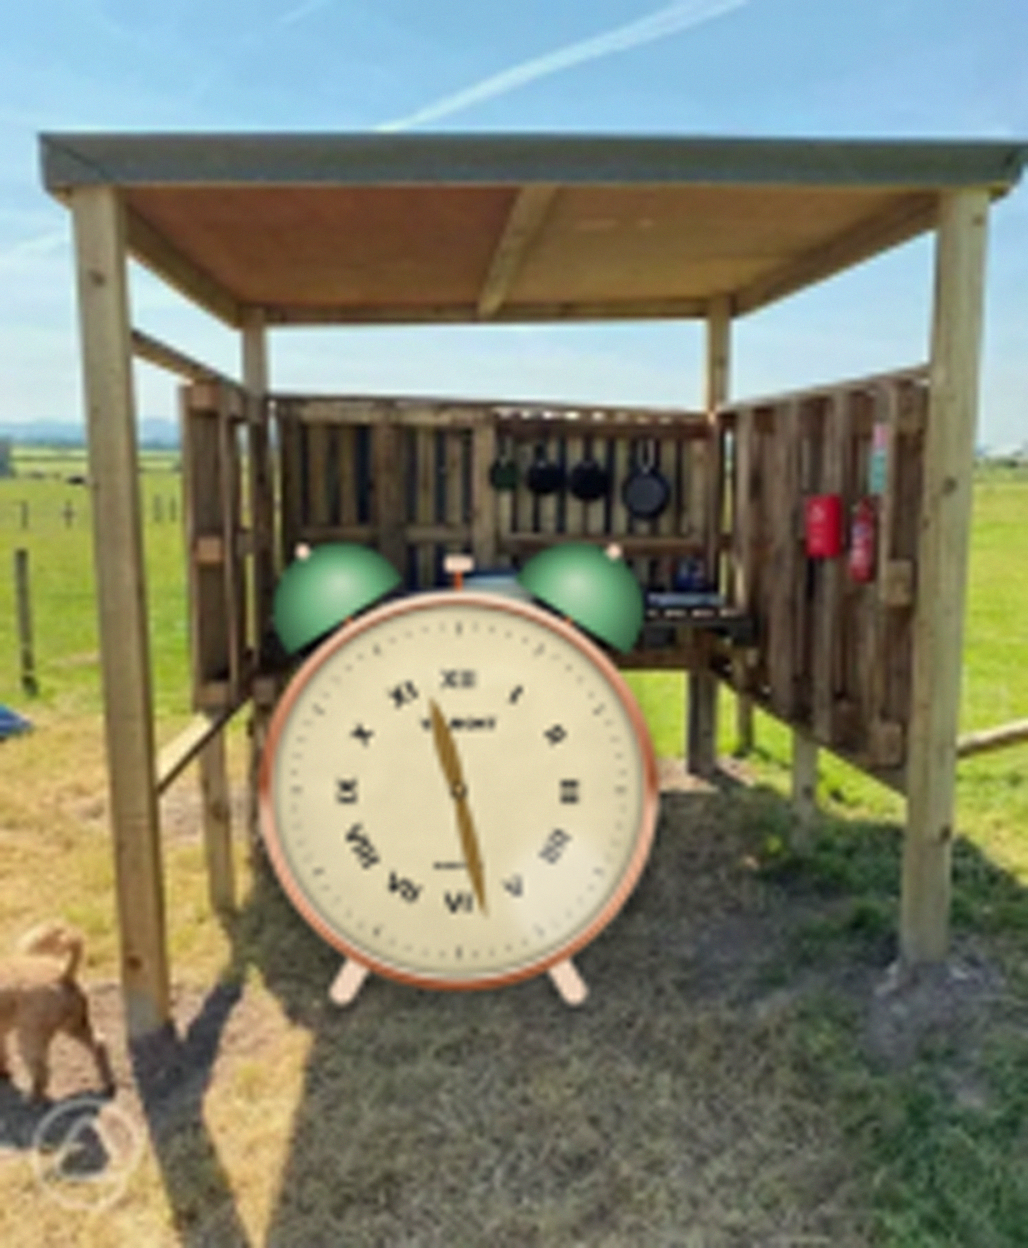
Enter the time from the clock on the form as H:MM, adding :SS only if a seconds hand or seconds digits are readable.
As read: 11:28
